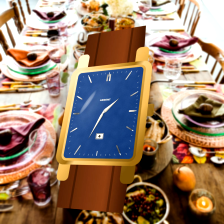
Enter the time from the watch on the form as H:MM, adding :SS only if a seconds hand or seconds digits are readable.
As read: 1:34
